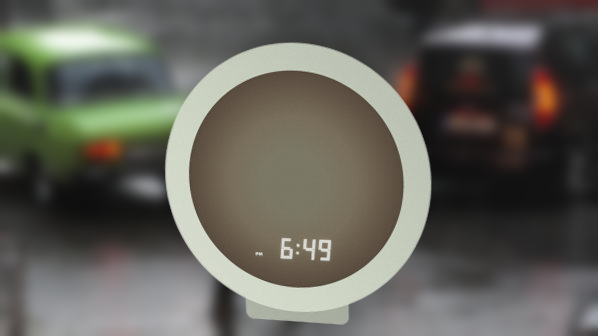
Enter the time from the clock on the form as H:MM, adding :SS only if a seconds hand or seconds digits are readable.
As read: 6:49
